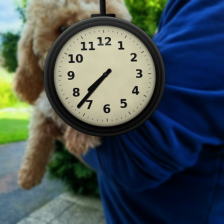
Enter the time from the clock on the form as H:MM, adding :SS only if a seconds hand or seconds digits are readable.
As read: 7:37
